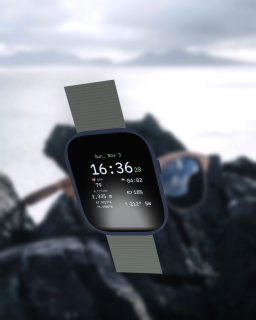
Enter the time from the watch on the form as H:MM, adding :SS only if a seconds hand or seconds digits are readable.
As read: 16:36
